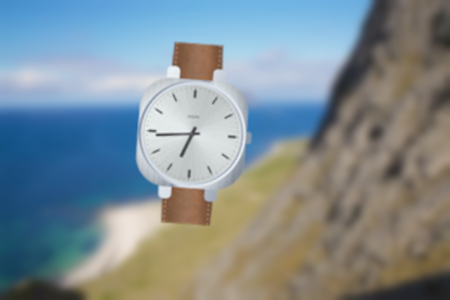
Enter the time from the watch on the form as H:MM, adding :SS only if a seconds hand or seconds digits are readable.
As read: 6:44
